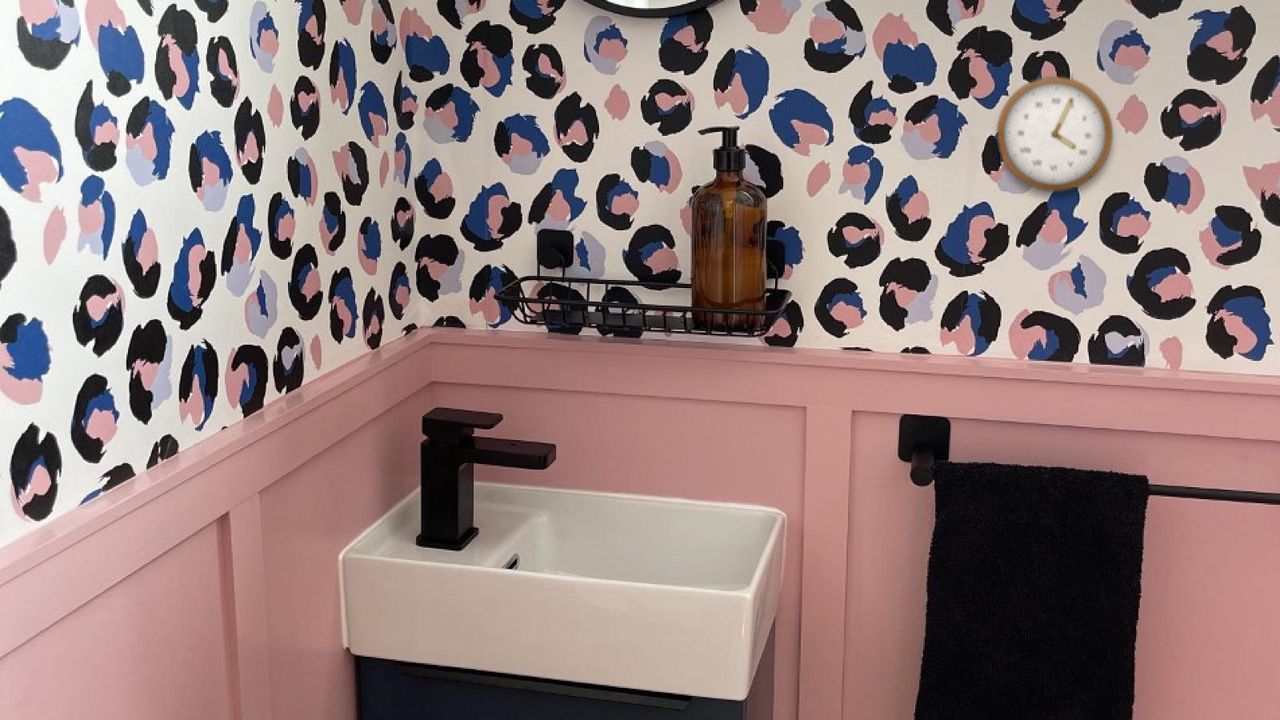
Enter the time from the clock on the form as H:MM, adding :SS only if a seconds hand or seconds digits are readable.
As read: 4:04
